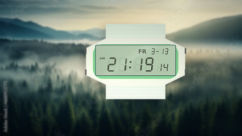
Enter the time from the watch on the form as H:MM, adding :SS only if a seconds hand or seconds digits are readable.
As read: 21:19:14
